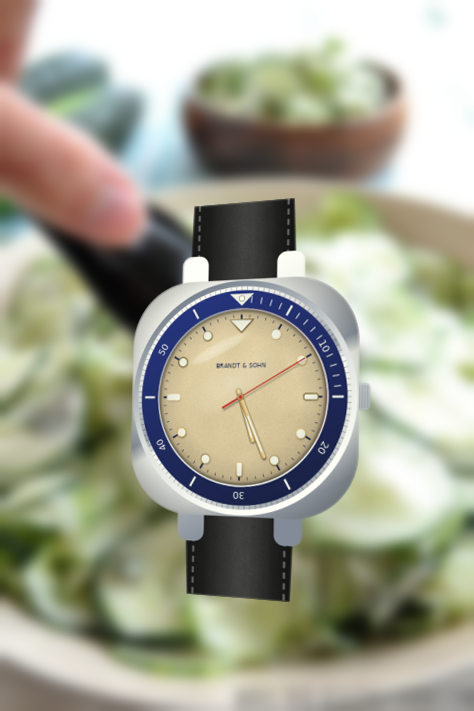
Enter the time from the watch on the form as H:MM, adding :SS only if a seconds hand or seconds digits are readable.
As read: 5:26:10
